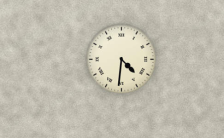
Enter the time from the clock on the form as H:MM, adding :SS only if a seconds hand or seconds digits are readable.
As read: 4:31
